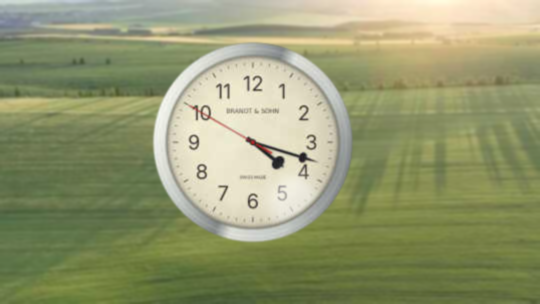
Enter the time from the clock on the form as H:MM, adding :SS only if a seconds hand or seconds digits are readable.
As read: 4:17:50
